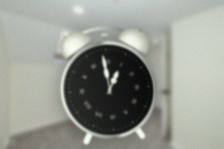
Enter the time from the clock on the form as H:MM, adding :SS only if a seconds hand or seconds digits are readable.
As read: 12:59
